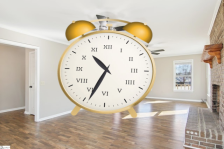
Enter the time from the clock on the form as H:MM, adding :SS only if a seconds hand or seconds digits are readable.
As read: 10:34
